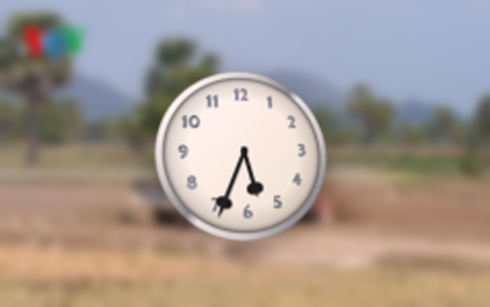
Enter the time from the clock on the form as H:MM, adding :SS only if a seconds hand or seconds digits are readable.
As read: 5:34
